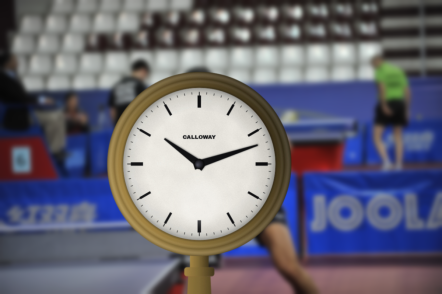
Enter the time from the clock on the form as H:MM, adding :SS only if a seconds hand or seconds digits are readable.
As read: 10:12
